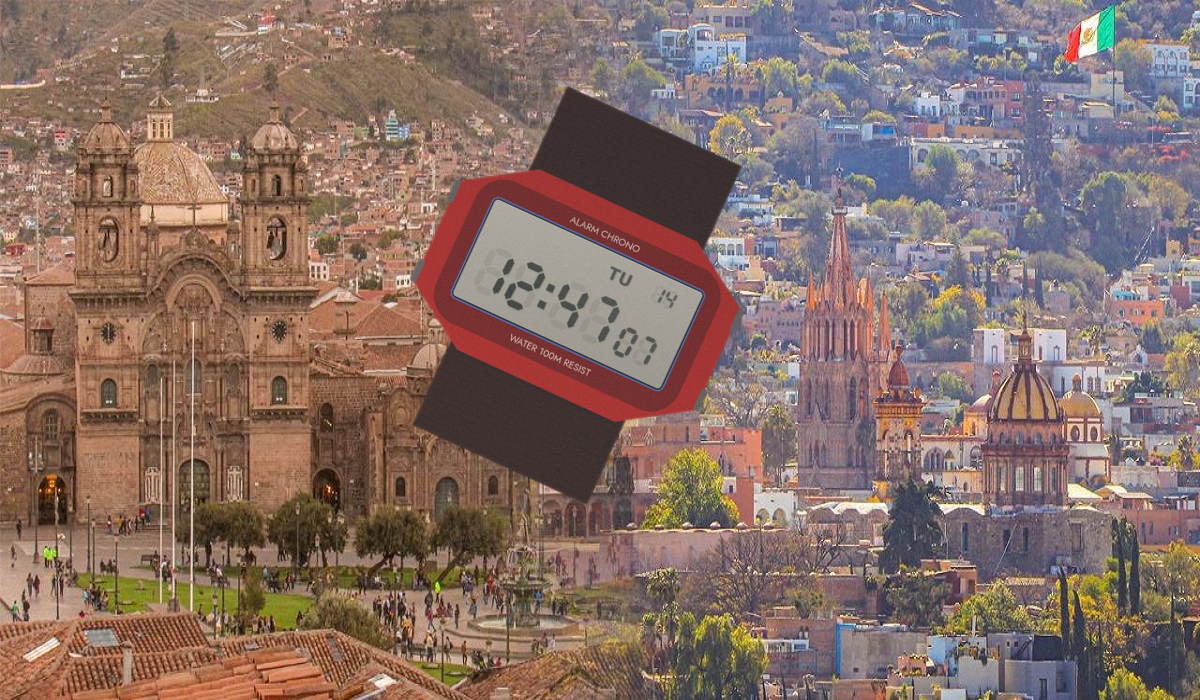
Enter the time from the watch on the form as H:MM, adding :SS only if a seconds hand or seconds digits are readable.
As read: 12:47:07
